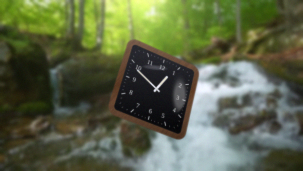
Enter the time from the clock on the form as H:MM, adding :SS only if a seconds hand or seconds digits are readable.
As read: 12:49
